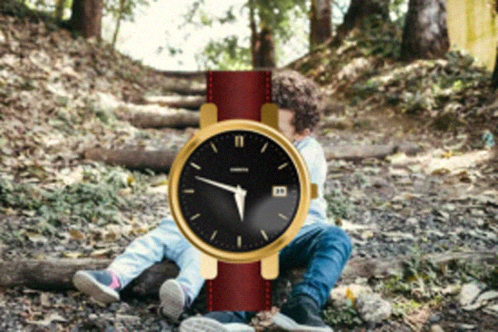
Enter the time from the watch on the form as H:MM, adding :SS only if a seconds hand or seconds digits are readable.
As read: 5:48
